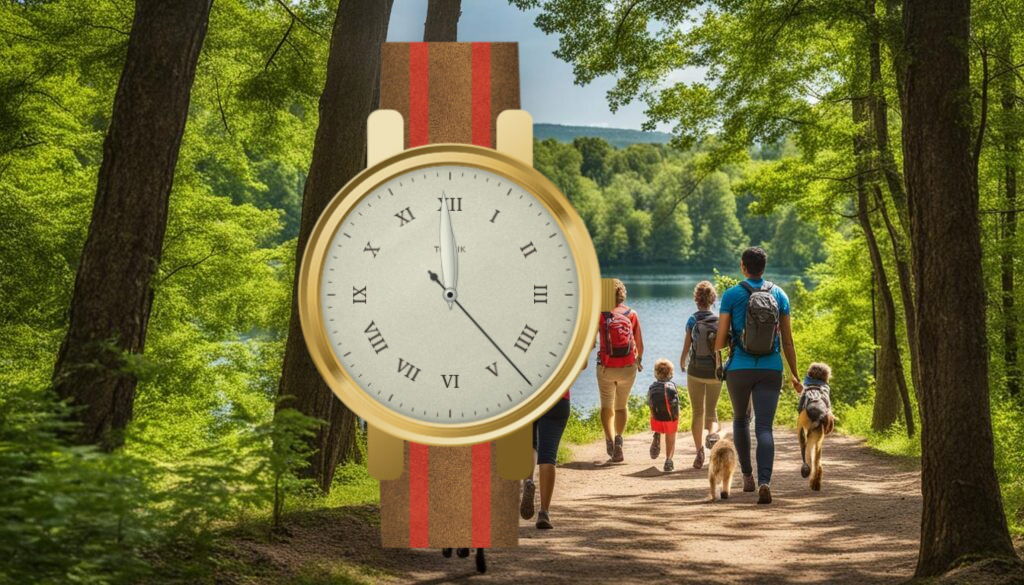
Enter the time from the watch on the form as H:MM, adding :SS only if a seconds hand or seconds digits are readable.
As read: 11:59:23
